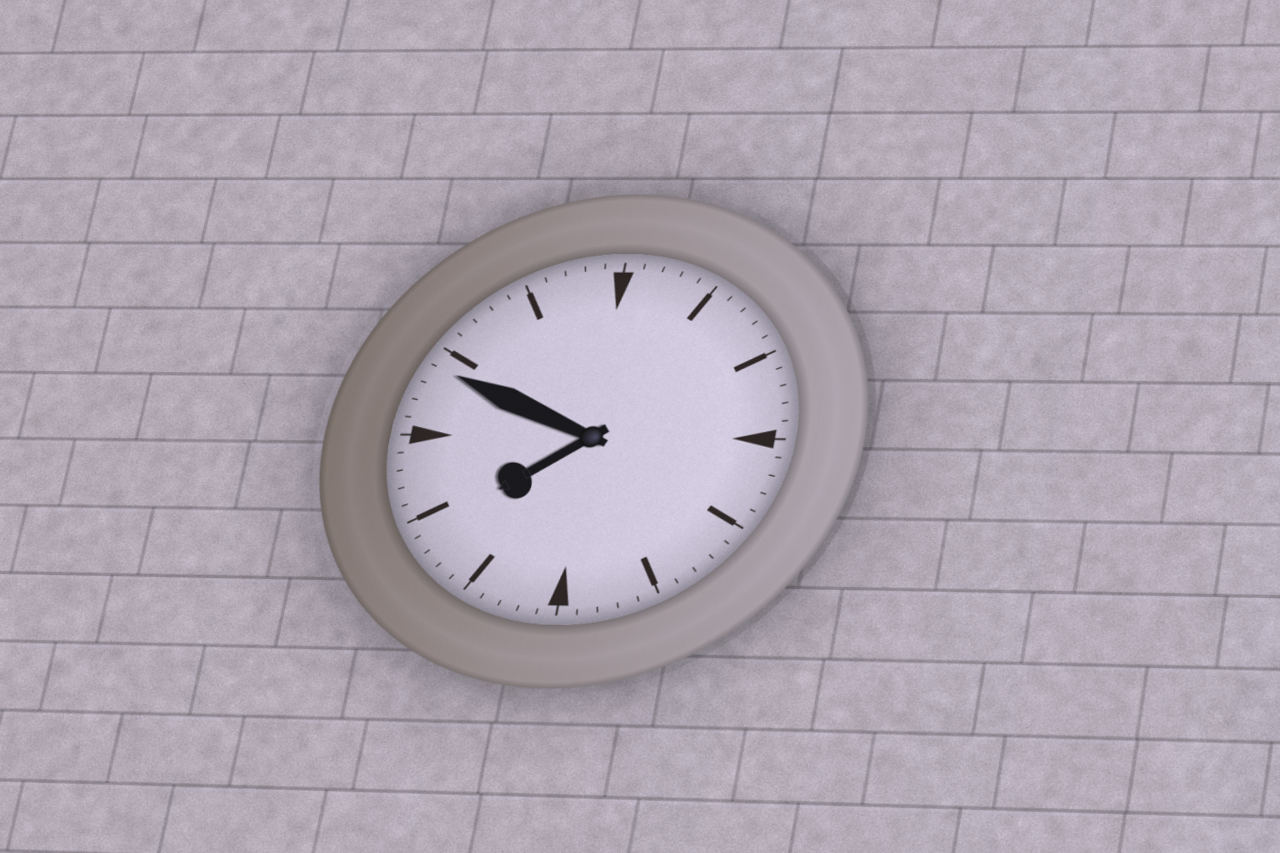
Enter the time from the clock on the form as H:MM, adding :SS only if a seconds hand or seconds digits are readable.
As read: 7:49
